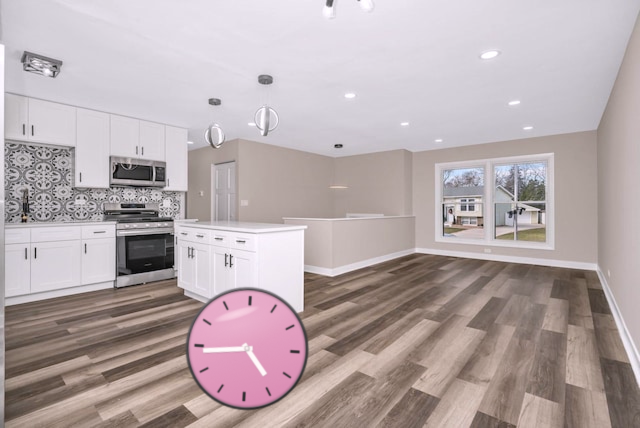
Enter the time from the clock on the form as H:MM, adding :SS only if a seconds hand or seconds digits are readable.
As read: 4:44
